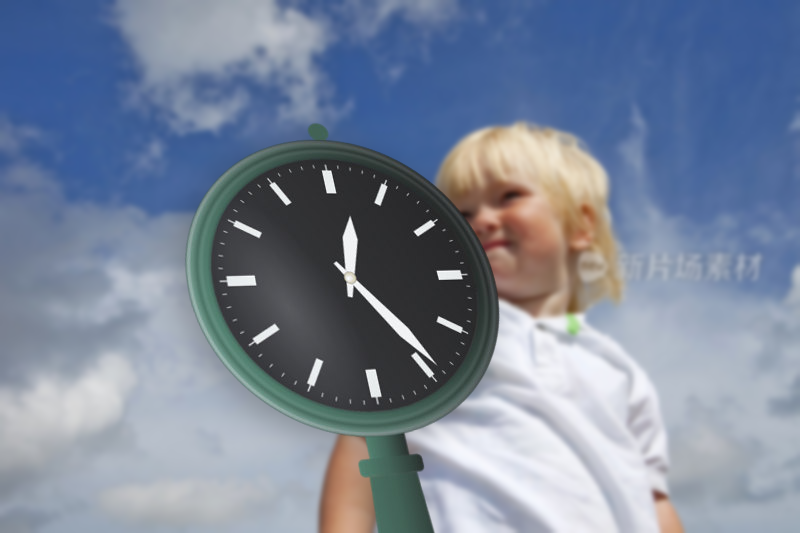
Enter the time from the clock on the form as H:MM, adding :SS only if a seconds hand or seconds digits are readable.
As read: 12:24
